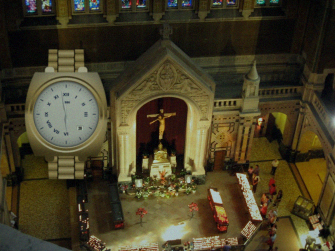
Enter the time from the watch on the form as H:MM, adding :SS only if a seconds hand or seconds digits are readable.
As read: 5:58
